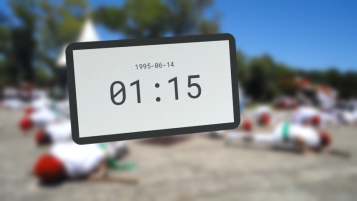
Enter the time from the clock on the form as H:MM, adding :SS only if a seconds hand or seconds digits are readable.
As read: 1:15
